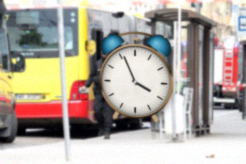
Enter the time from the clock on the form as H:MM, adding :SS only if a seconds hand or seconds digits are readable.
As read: 3:56
